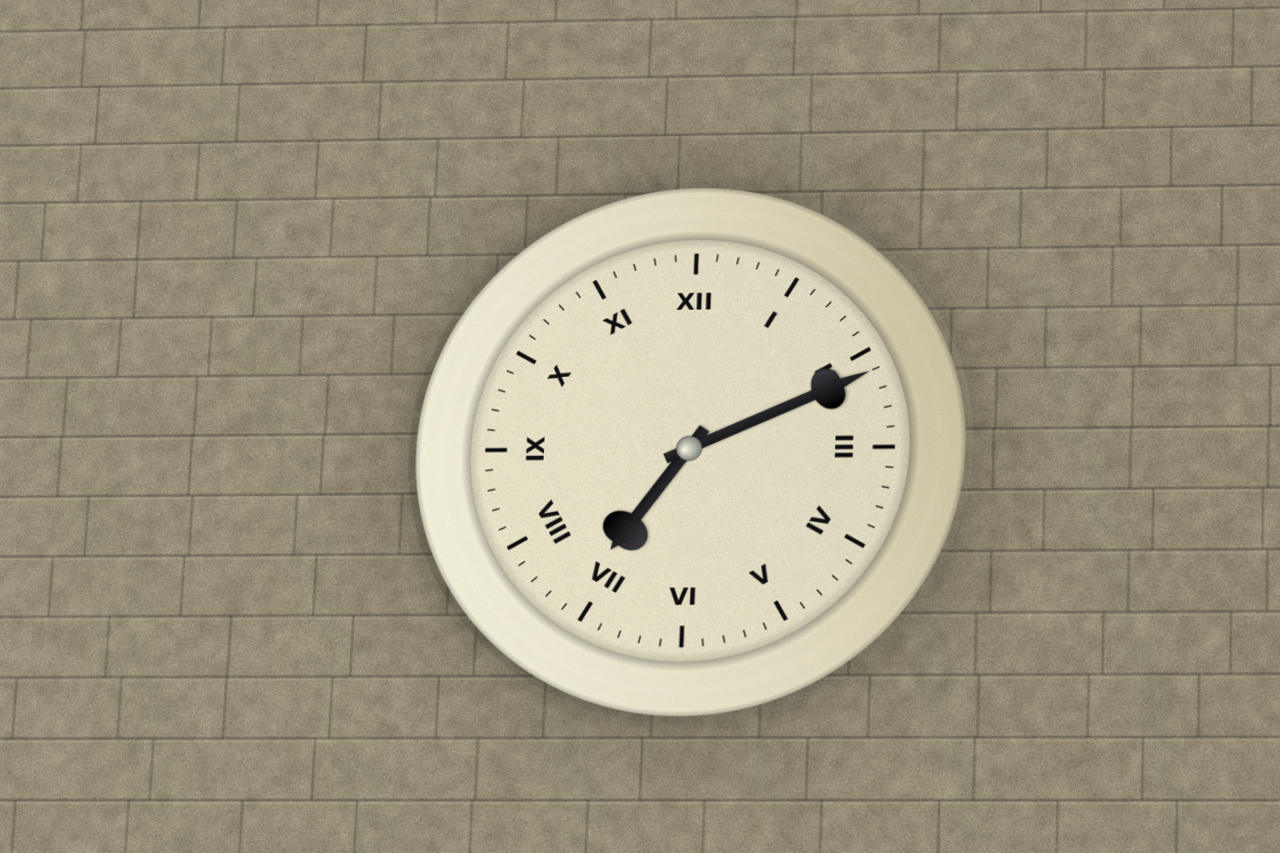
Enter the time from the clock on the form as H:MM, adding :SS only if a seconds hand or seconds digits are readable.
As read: 7:11
